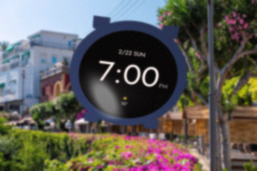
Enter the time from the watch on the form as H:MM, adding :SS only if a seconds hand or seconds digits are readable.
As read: 7:00
